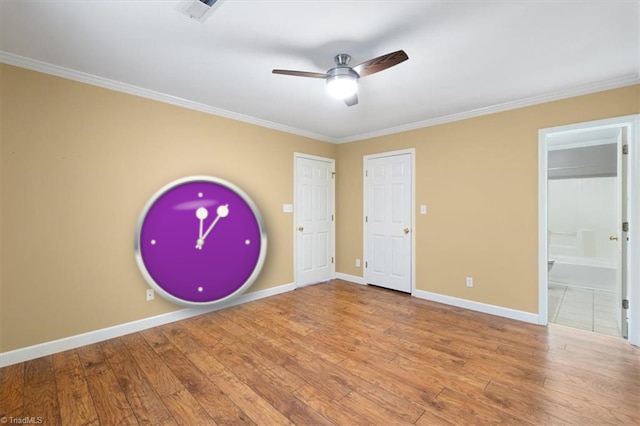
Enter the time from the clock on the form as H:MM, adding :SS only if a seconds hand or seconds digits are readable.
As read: 12:06
